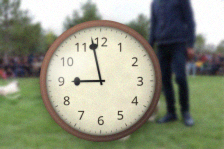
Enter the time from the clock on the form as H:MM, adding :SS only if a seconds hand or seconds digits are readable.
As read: 8:58
